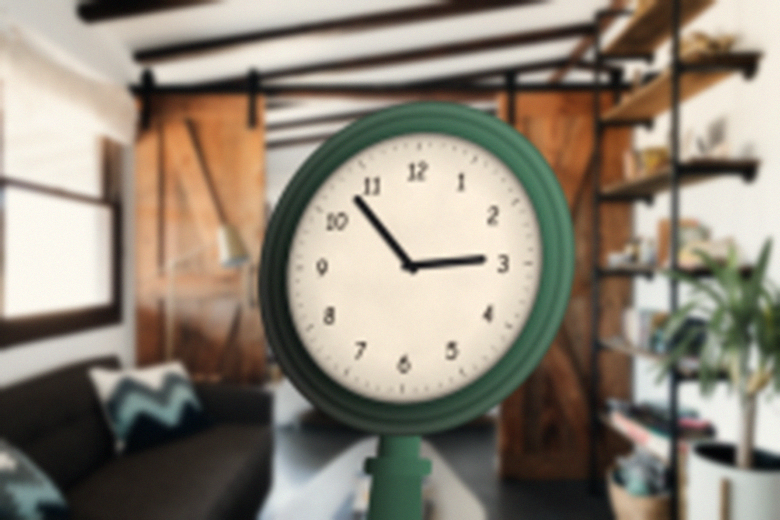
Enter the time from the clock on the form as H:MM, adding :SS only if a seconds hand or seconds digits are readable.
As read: 2:53
